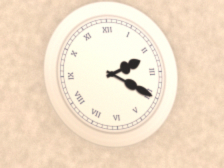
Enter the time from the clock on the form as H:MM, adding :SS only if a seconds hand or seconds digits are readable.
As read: 2:20
